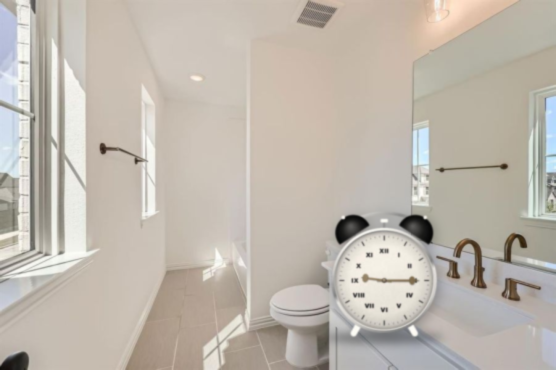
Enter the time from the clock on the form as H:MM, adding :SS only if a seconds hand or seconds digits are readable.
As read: 9:15
